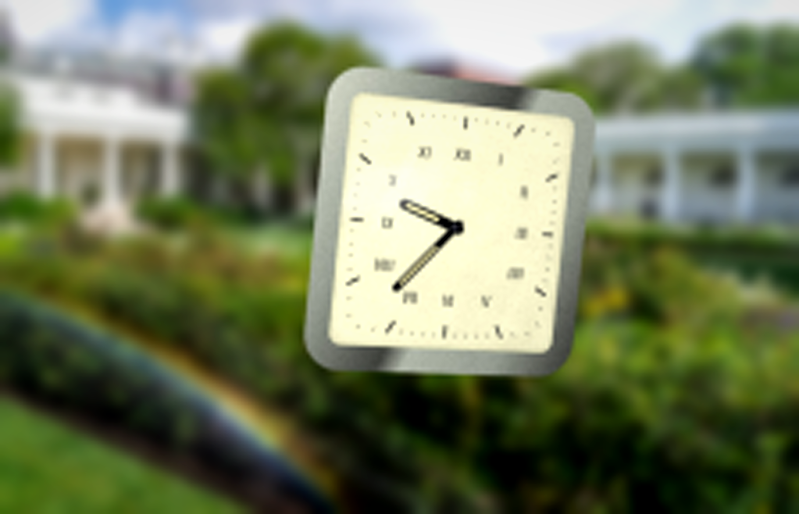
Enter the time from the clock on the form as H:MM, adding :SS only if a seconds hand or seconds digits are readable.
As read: 9:37
